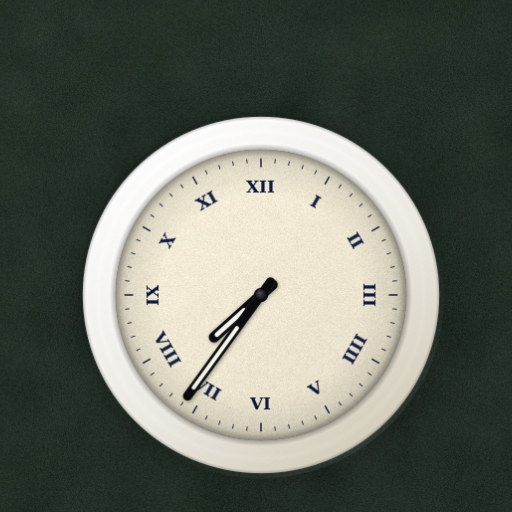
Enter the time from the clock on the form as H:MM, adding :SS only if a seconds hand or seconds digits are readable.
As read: 7:36
